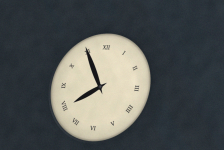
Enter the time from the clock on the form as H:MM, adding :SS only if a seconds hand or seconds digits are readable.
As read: 7:55
